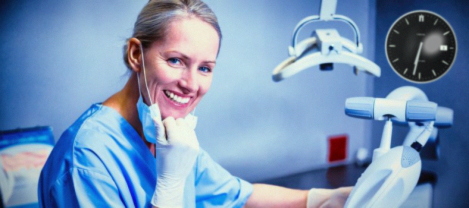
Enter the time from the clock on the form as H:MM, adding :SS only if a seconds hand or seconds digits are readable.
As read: 6:32
